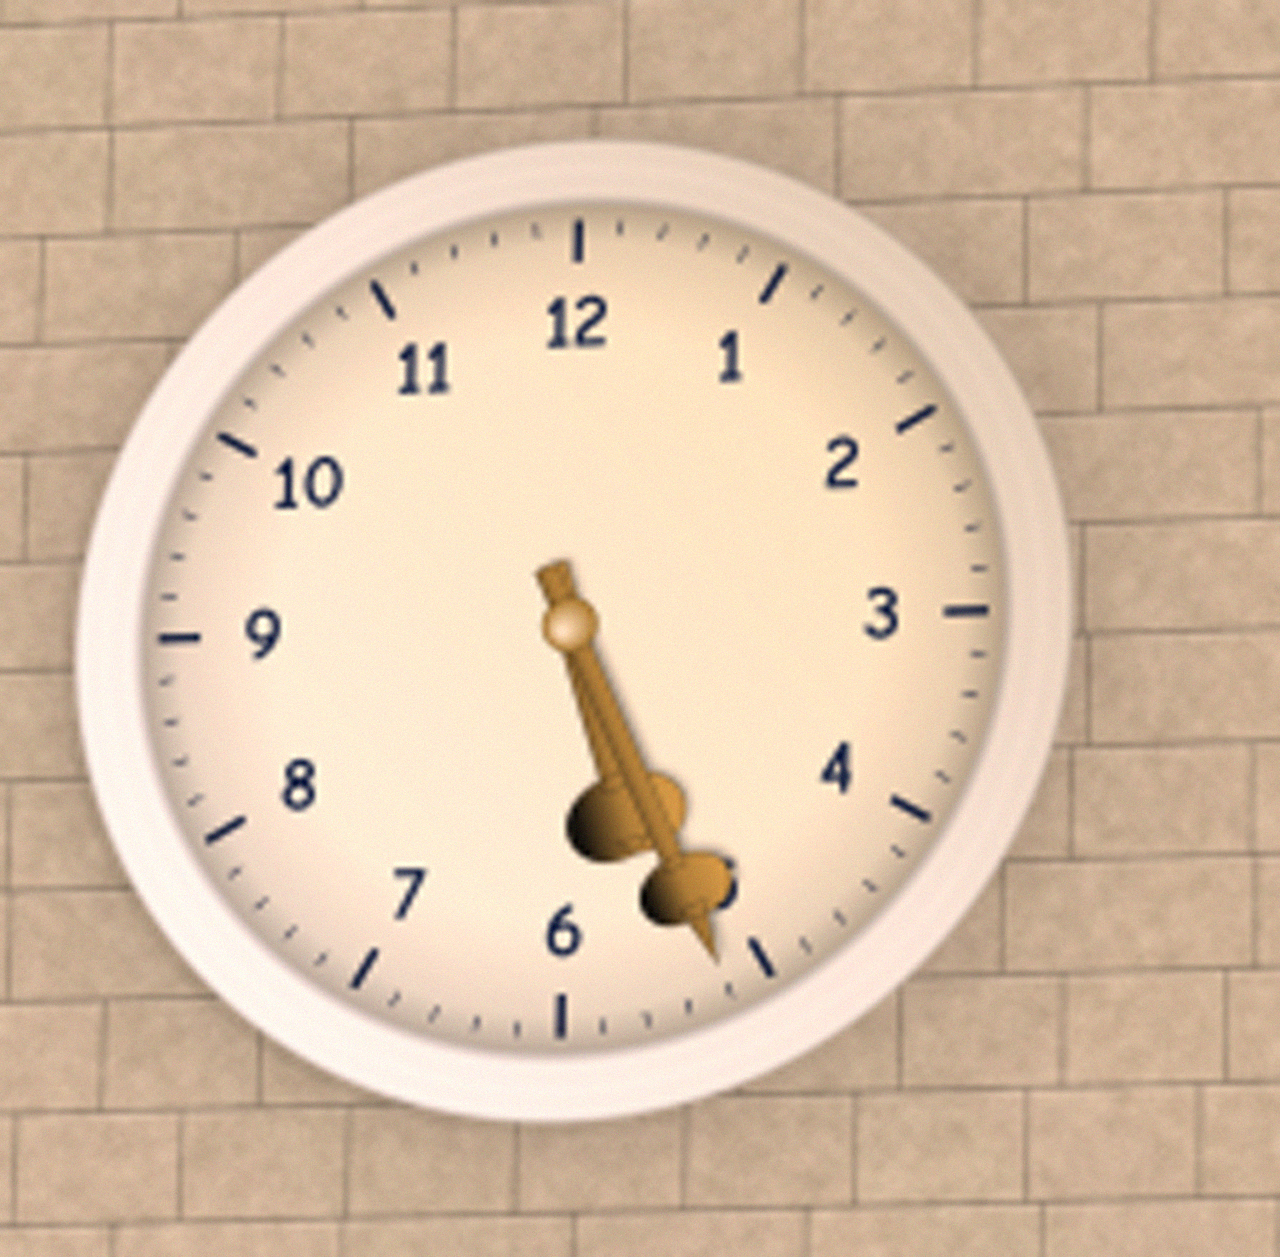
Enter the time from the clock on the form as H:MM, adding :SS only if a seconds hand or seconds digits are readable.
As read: 5:26
